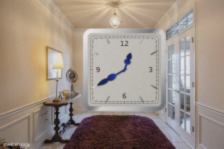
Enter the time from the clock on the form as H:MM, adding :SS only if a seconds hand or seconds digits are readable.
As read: 12:40
